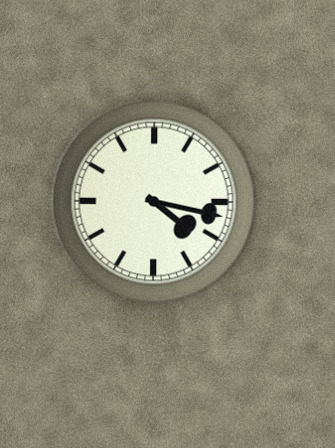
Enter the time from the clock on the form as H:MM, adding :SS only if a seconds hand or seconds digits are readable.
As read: 4:17
